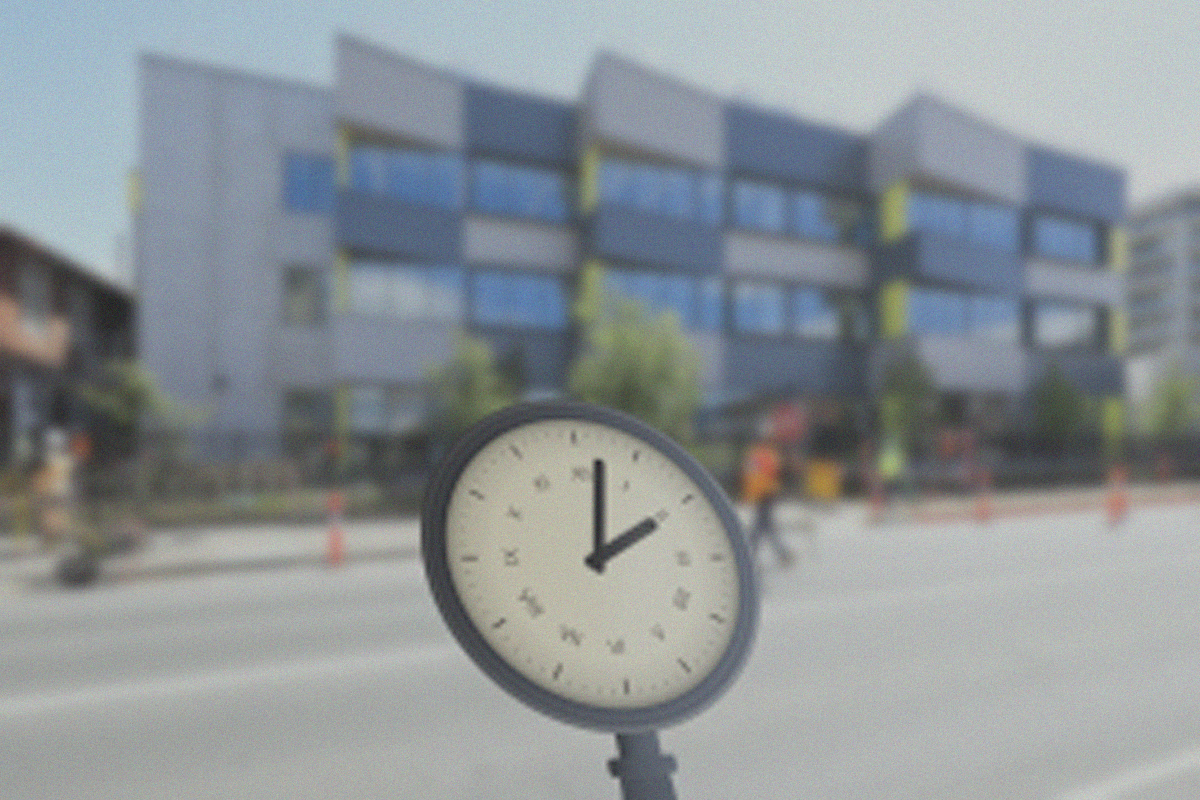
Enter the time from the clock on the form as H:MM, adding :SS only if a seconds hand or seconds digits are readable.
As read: 2:02
